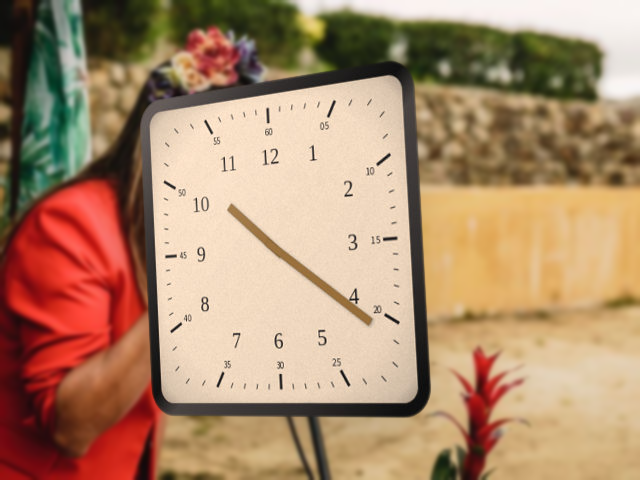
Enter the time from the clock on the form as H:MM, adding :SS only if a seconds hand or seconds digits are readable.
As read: 10:21
